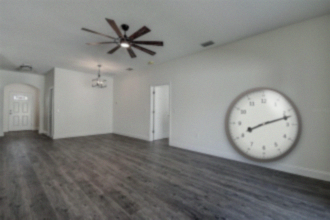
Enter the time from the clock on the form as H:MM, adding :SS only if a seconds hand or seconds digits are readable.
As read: 8:12
